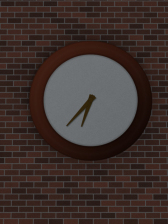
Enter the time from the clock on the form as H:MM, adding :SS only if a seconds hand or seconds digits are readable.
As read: 6:37
